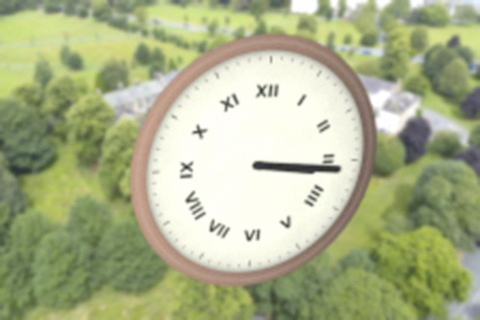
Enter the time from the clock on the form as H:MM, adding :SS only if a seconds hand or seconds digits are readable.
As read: 3:16
